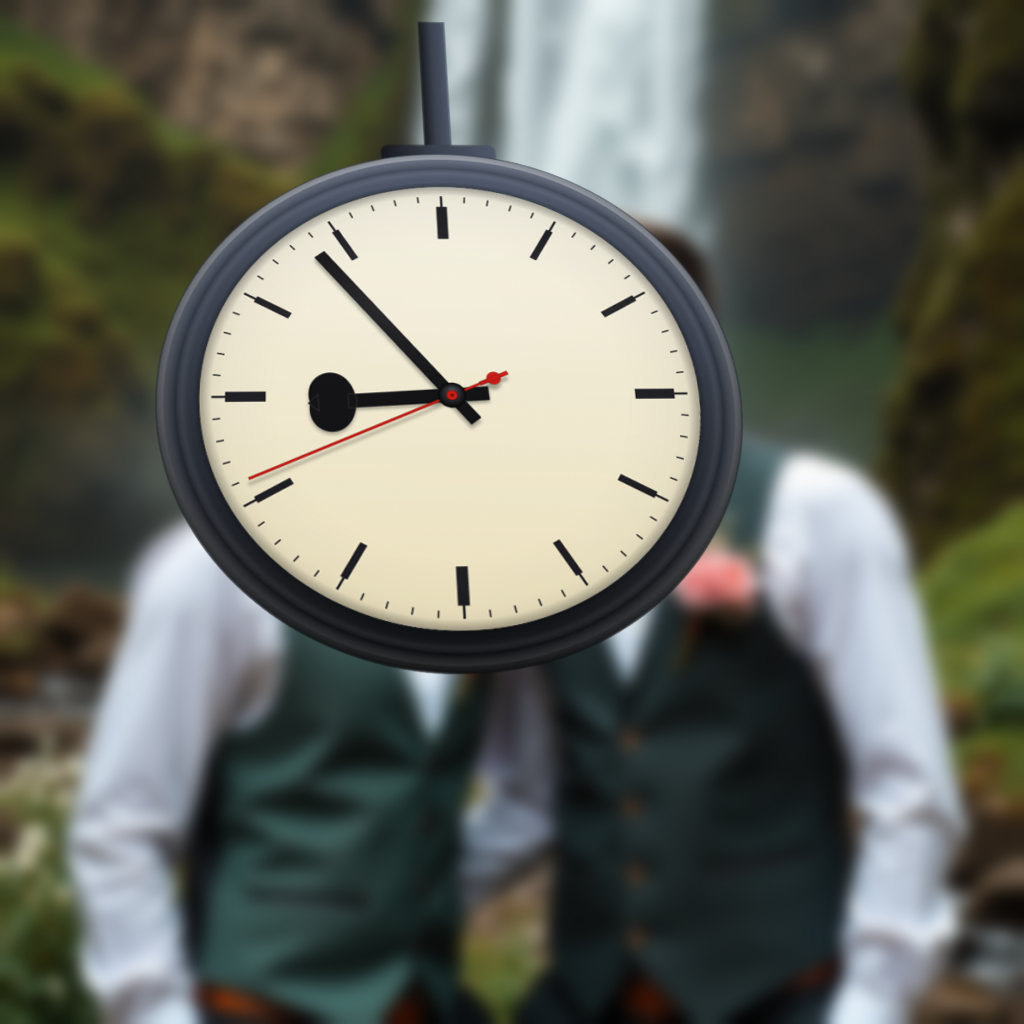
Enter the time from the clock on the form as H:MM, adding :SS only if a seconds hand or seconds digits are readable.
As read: 8:53:41
